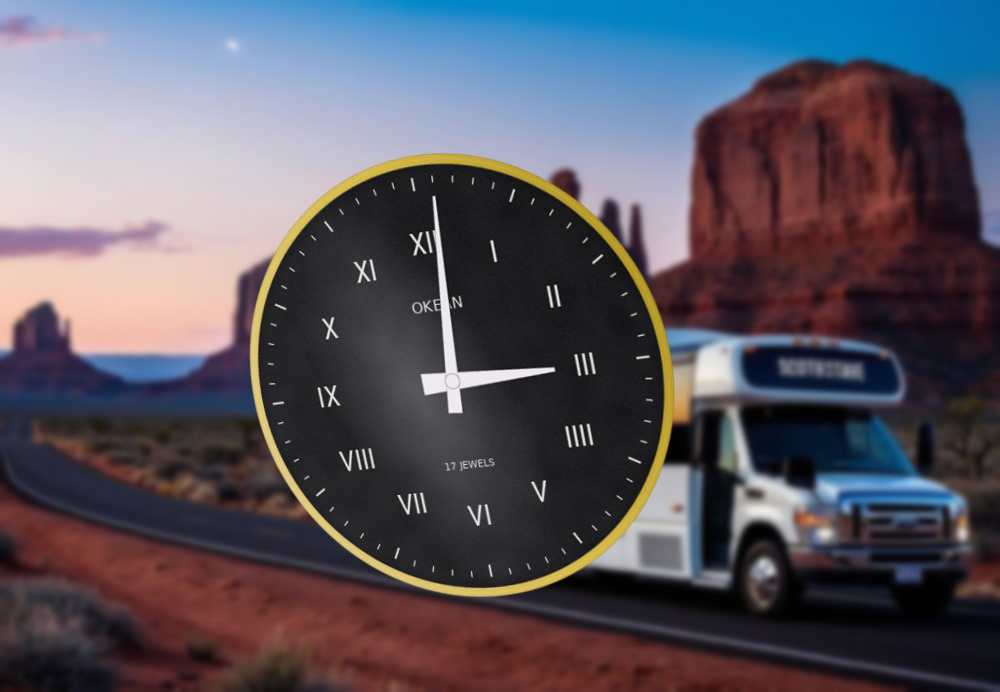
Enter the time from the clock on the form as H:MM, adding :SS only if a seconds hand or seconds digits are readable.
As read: 3:01
